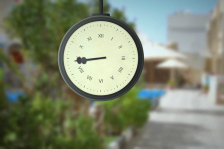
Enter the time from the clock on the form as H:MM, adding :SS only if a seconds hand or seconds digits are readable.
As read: 8:44
